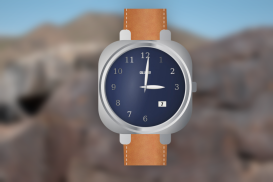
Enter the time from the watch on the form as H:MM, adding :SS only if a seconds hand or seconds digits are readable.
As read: 3:01
